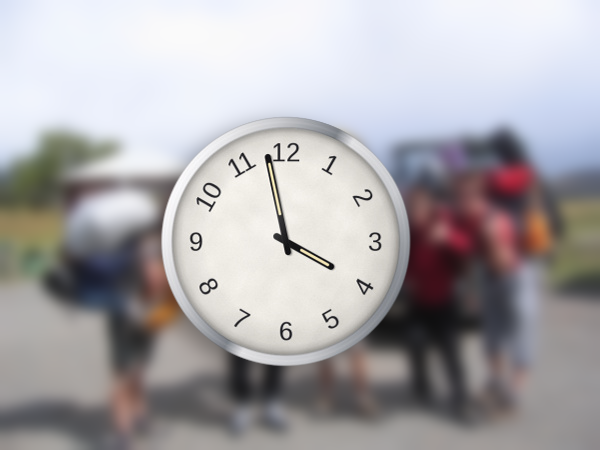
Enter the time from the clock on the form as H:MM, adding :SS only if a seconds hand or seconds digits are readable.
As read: 3:58
